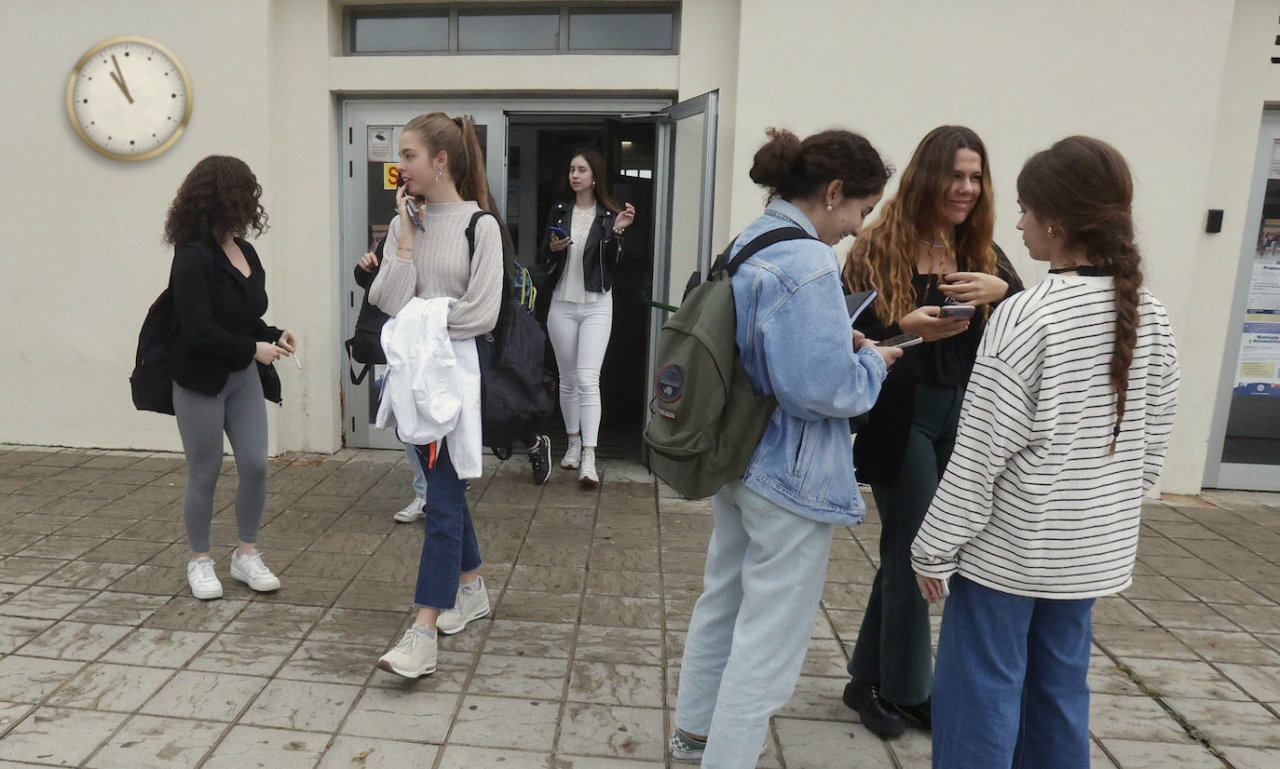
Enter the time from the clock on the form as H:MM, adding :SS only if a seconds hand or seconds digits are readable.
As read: 10:57
